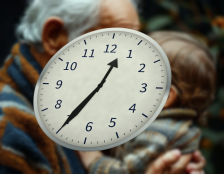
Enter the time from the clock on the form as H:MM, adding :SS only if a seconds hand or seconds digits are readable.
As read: 12:35
